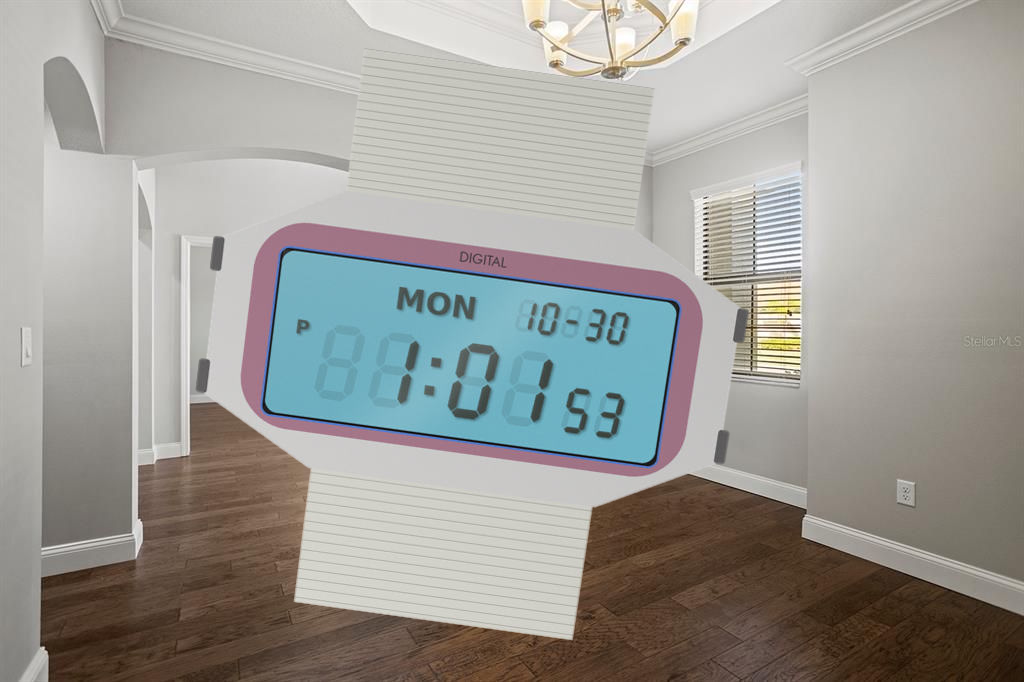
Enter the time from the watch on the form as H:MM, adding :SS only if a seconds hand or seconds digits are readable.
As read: 1:01:53
